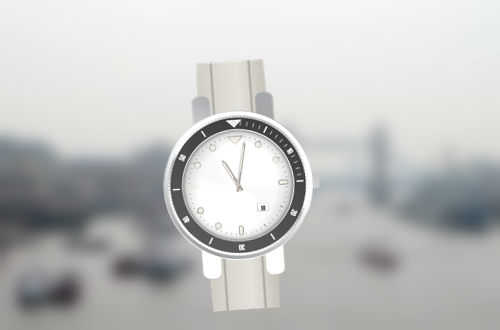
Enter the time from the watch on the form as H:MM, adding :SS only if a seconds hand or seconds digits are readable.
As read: 11:02
